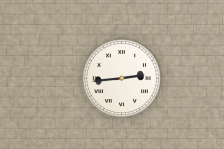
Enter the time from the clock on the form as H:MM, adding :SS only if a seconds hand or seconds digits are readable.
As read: 2:44
